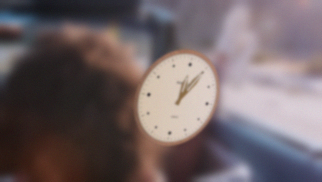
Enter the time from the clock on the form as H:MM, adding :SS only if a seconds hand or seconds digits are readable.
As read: 12:05
